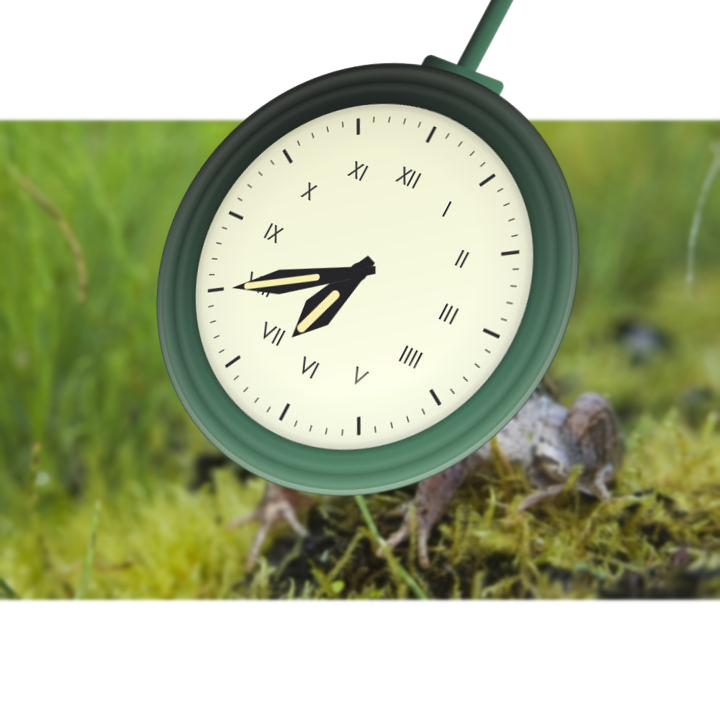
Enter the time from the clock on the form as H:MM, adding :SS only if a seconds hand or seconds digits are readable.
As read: 6:40
